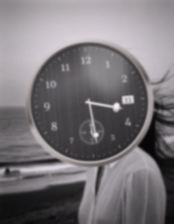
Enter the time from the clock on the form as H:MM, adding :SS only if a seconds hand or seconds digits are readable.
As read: 3:29
